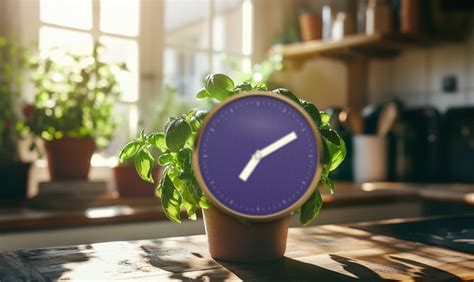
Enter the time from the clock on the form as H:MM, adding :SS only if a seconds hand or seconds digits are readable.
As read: 7:10
